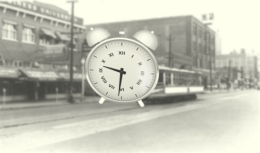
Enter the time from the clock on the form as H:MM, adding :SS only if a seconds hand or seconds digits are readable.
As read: 9:31
